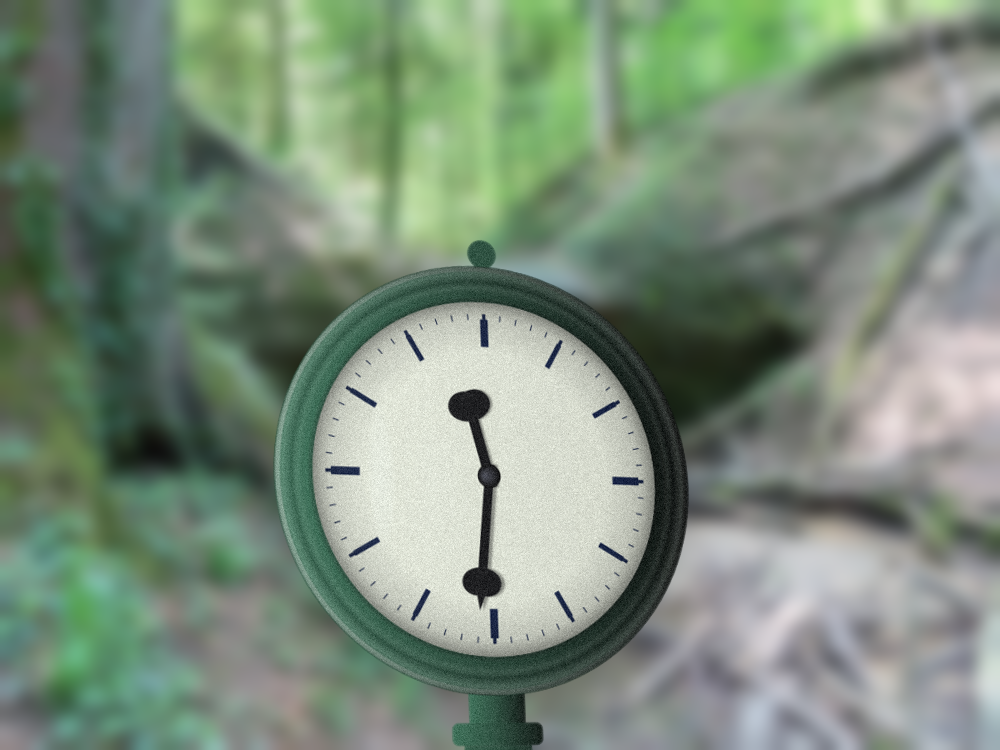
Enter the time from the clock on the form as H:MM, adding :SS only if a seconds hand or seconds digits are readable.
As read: 11:31
